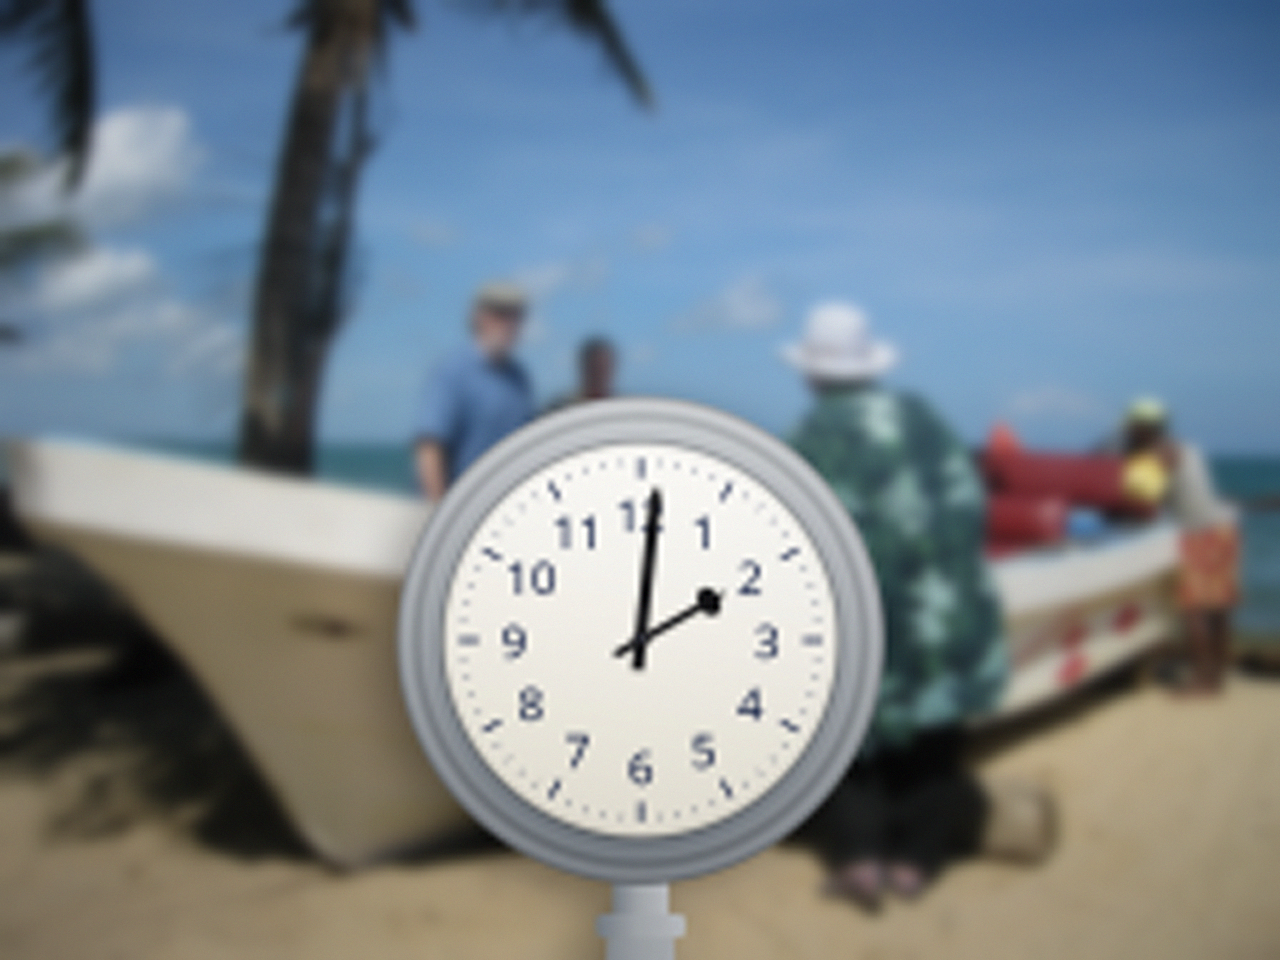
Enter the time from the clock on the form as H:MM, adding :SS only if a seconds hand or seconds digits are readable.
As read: 2:01
